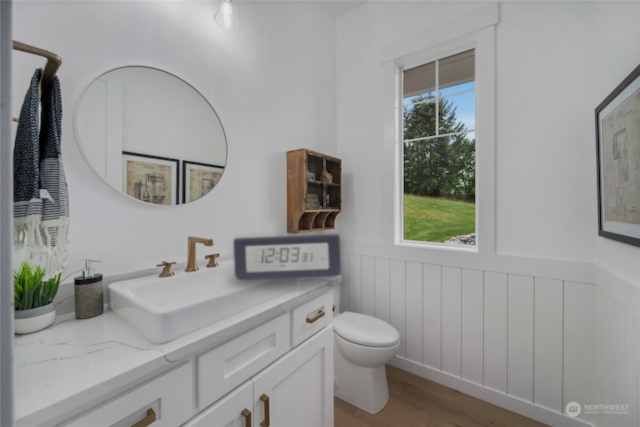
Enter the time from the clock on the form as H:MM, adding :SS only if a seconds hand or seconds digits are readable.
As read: 12:03
